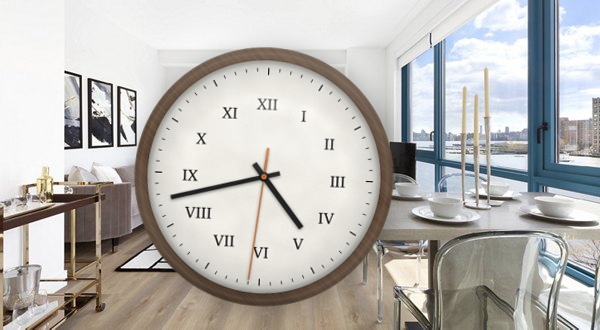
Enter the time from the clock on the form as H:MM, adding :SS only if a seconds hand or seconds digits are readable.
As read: 4:42:31
